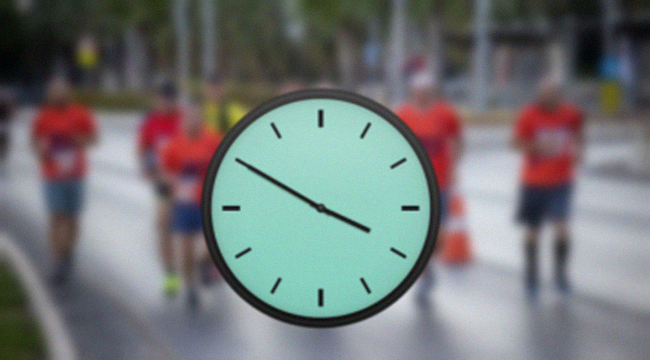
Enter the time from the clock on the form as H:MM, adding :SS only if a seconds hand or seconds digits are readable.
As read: 3:50
